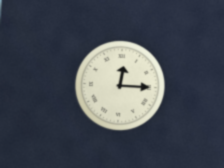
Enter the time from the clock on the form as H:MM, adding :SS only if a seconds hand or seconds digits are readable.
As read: 12:15
